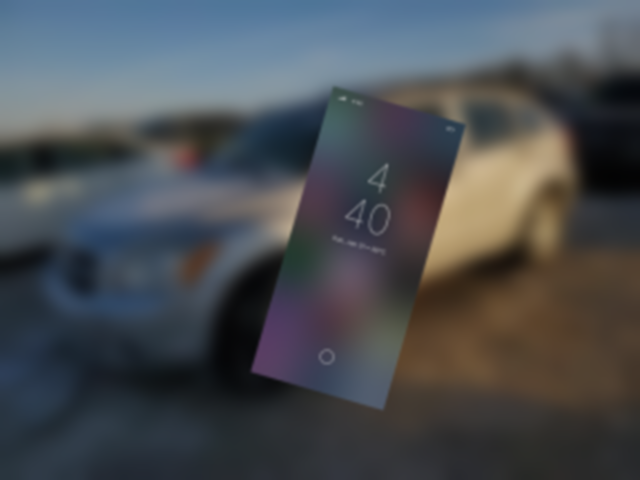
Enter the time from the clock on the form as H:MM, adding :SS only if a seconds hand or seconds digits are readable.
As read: 4:40
